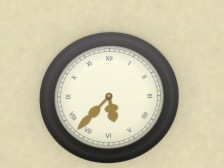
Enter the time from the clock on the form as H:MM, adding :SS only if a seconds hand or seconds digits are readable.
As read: 5:37
